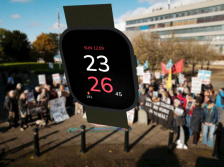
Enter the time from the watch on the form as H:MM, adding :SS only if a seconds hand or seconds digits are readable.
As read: 23:26
